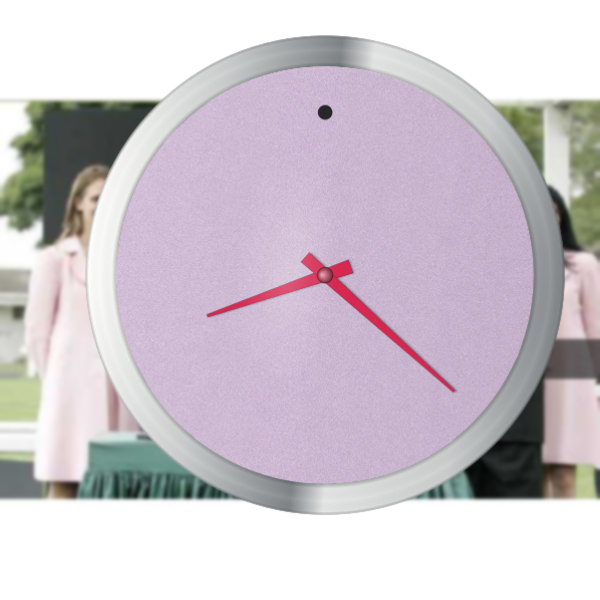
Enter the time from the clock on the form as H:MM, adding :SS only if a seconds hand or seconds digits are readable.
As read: 8:22
